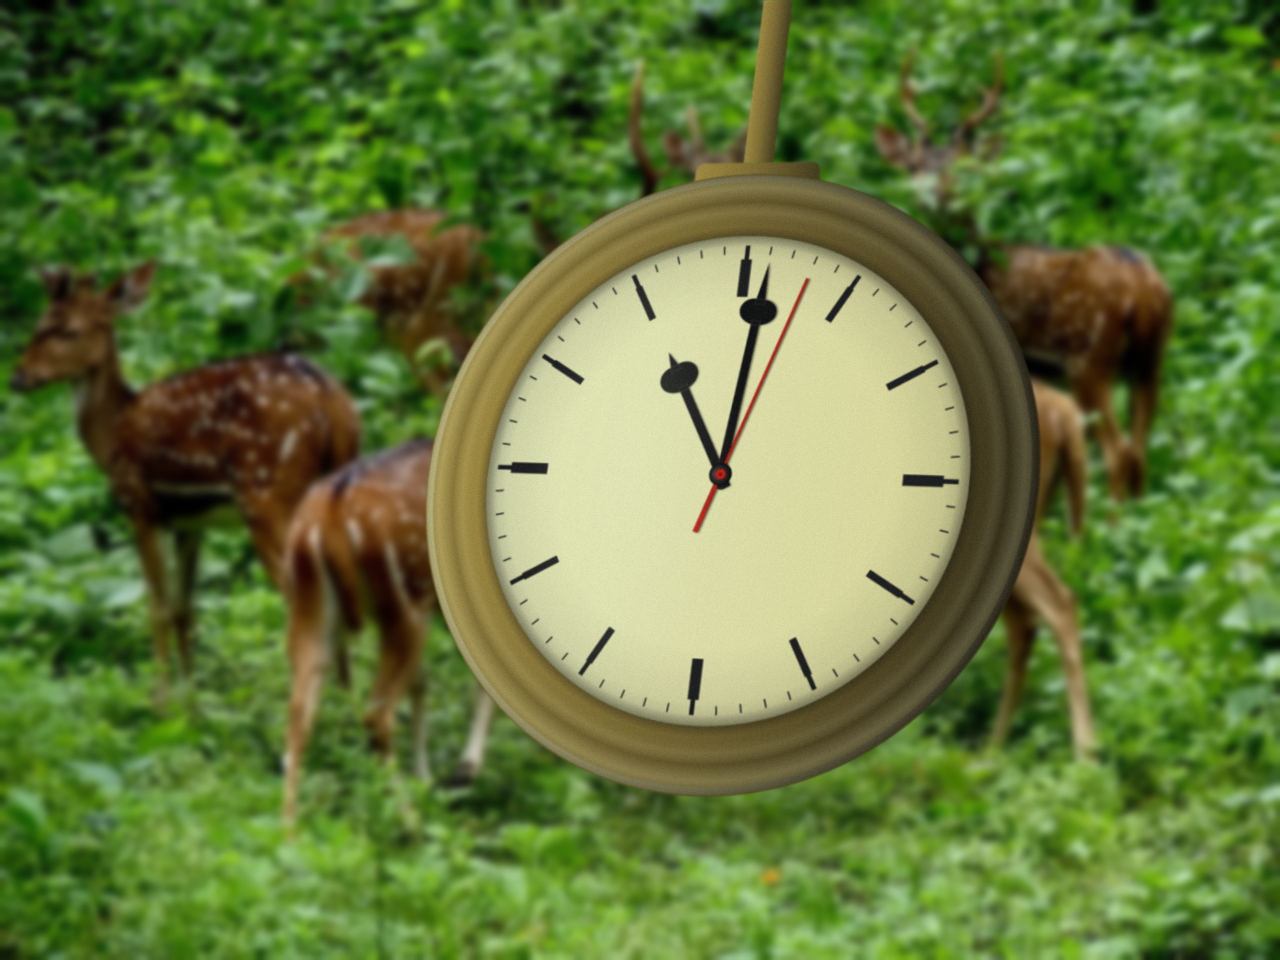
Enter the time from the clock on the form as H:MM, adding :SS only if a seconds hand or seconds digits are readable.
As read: 11:01:03
